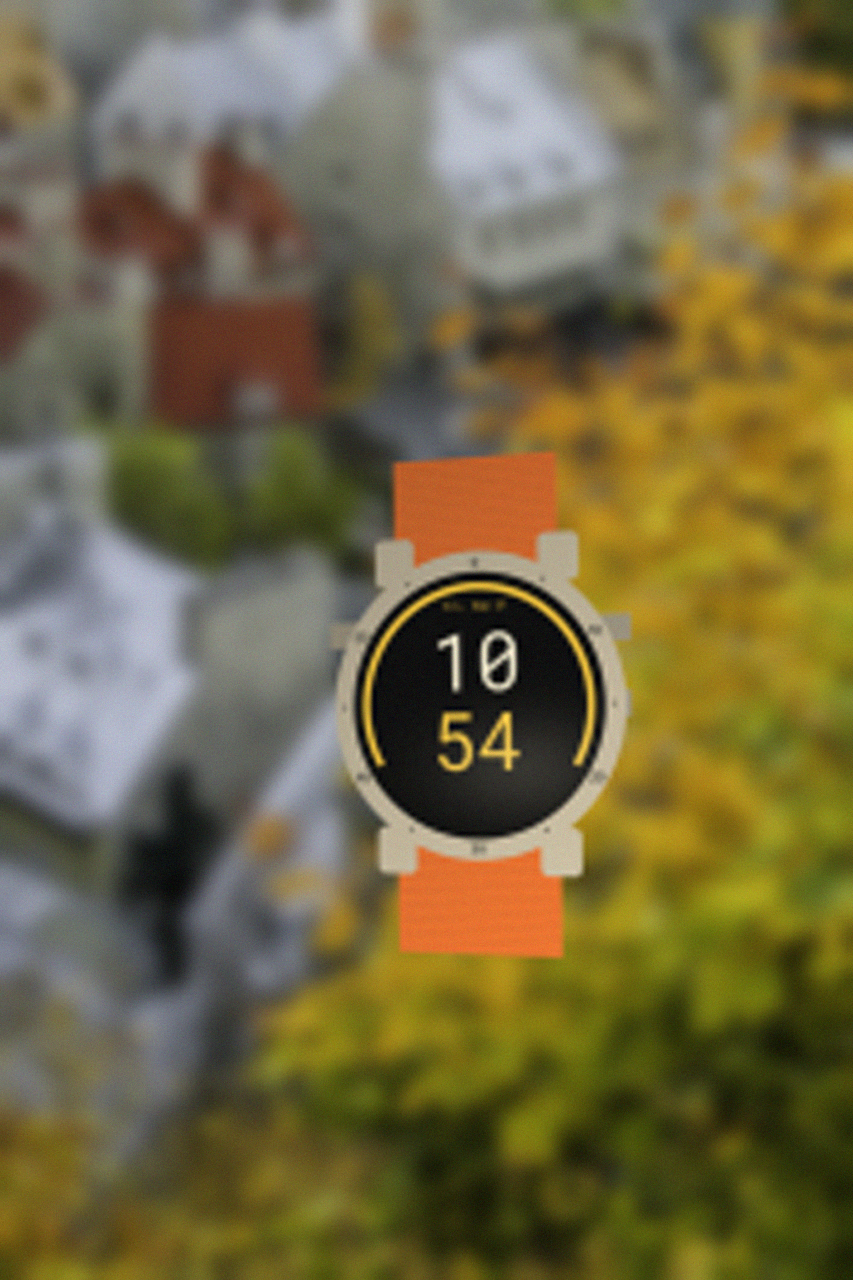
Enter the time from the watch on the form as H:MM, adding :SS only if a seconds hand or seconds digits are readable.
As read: 10:54
